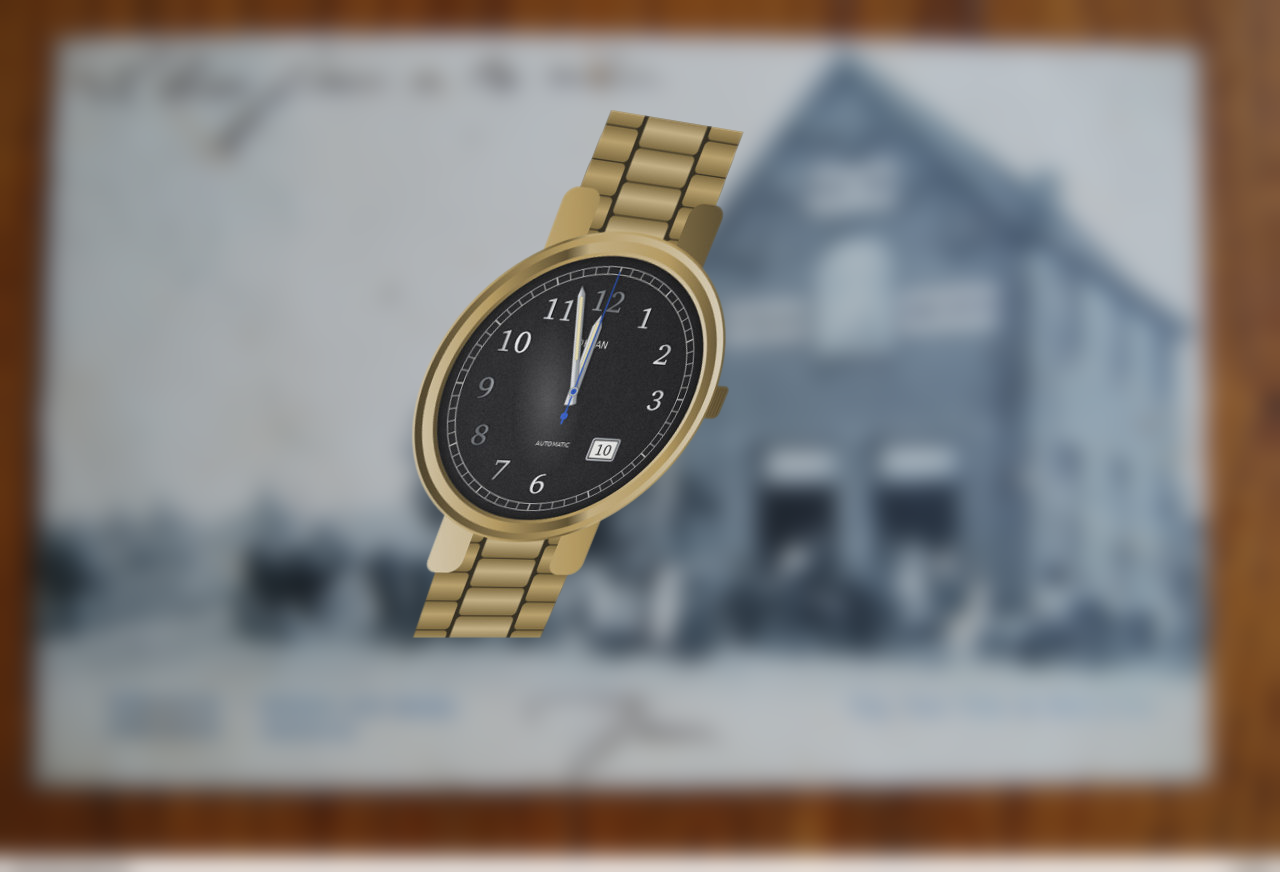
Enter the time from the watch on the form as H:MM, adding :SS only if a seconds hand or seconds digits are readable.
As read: 11:57:00
